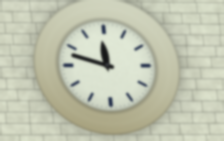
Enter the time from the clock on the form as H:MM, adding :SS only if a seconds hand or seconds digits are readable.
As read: 11:48
